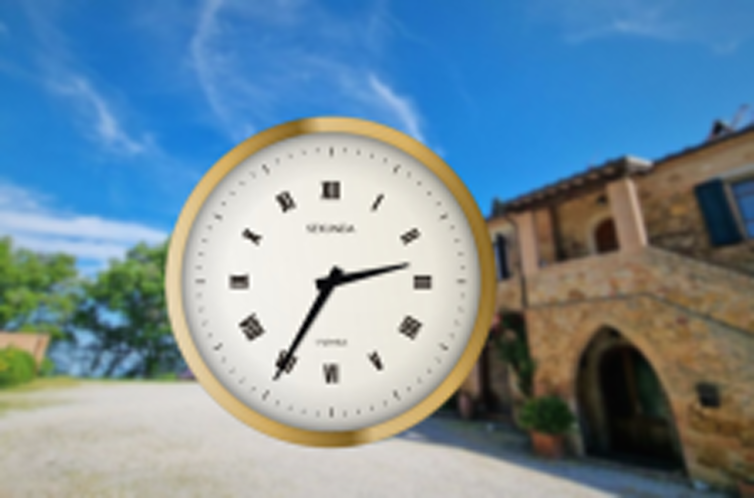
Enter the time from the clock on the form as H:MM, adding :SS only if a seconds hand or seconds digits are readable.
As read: 2:35
